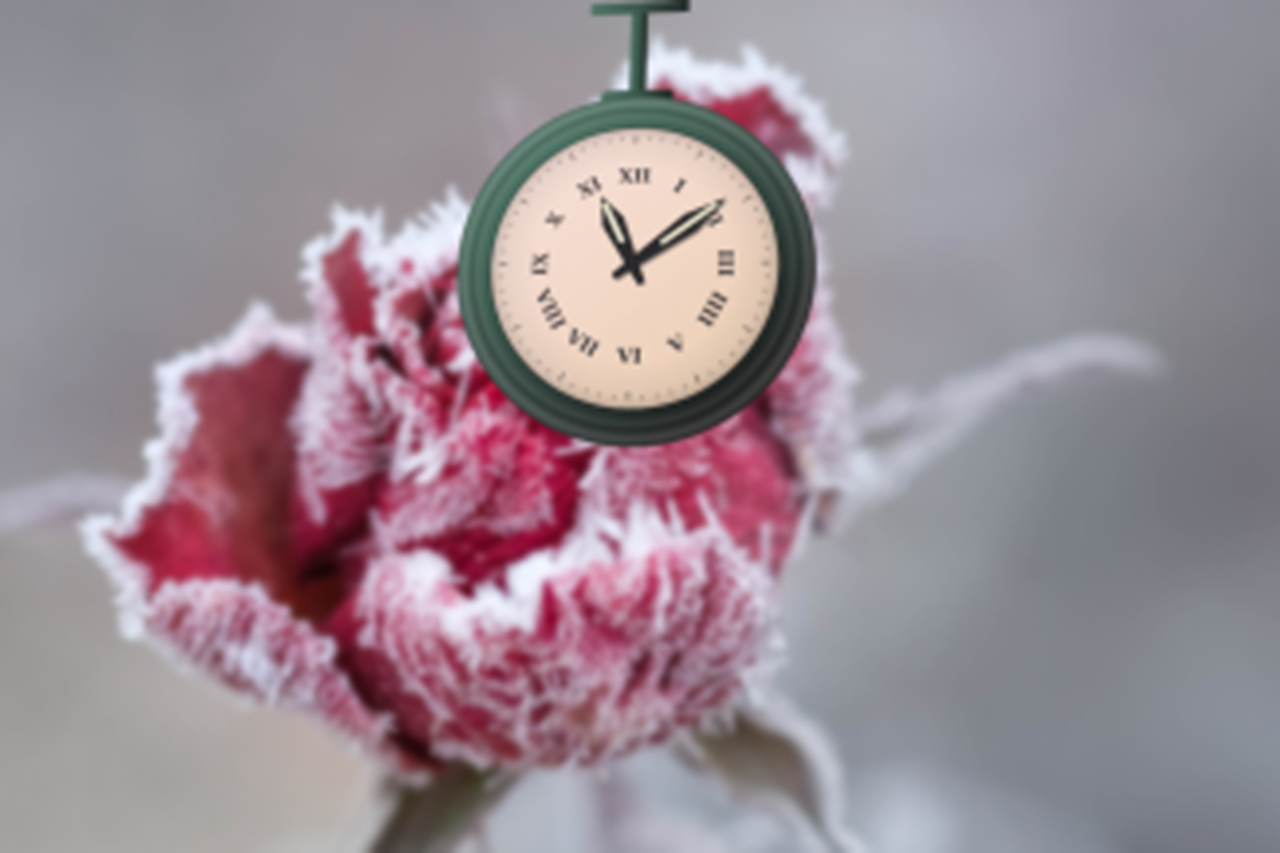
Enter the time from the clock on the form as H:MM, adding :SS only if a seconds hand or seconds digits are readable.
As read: 11:09
